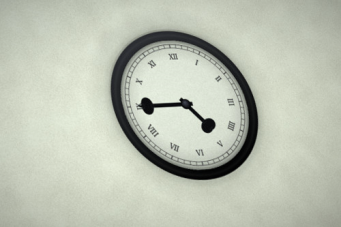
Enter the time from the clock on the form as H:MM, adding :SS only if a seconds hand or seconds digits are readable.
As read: 4:45
